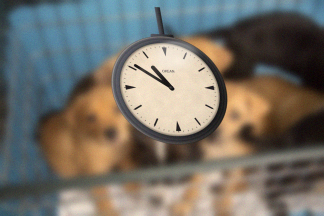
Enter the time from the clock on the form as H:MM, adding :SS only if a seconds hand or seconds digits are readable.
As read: 10:51
